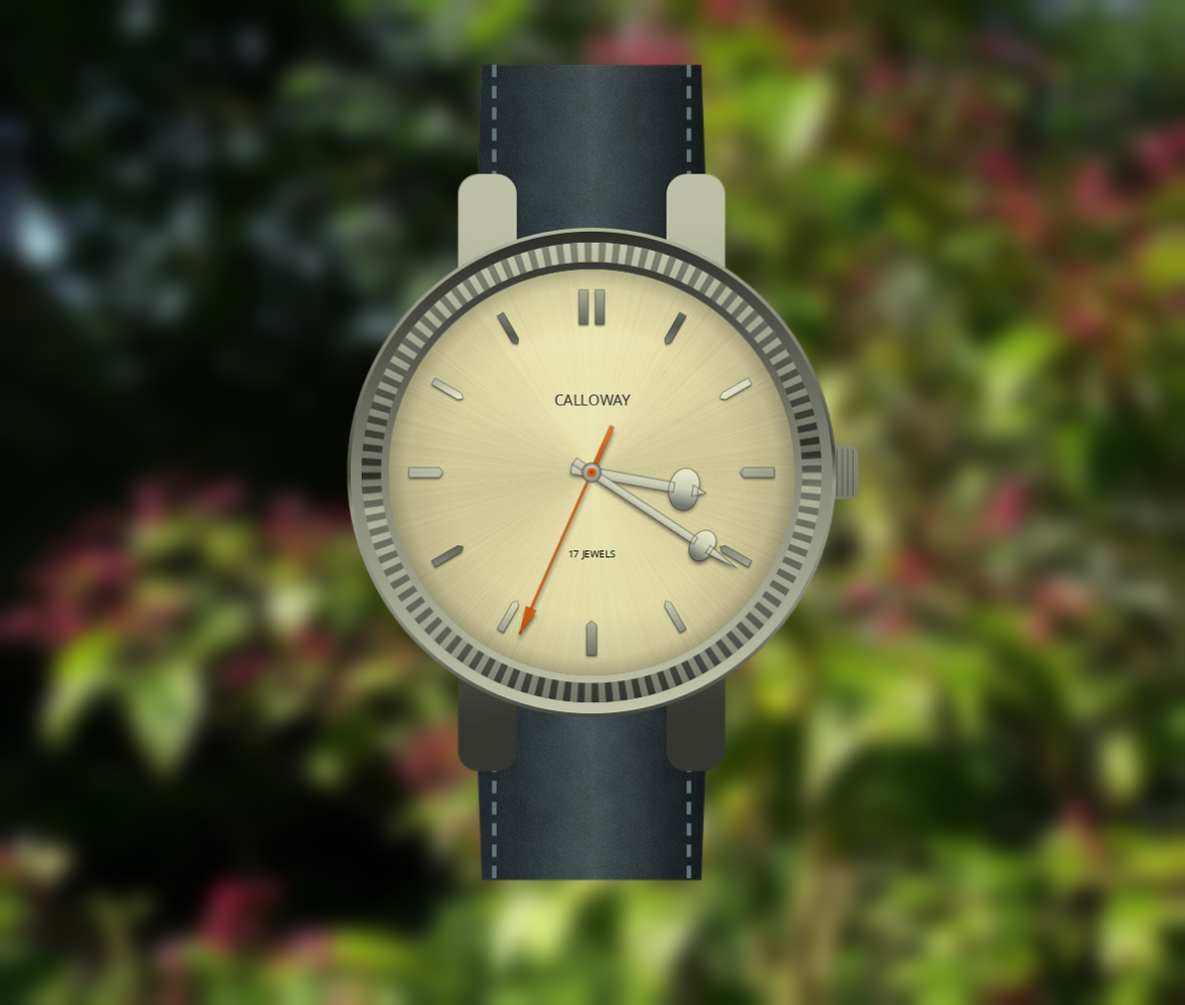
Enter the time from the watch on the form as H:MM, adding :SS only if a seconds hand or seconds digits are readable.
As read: 3:20:34
